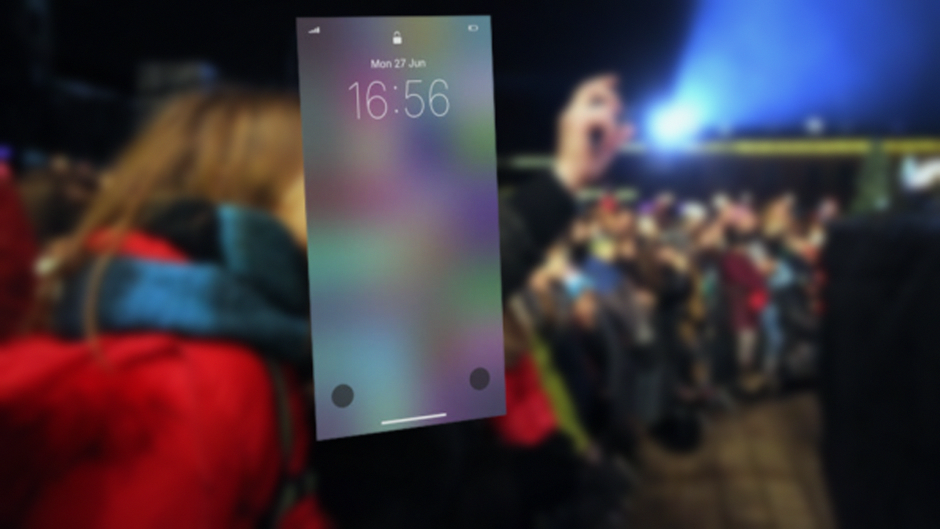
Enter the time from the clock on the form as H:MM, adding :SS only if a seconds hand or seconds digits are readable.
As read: 16:56
